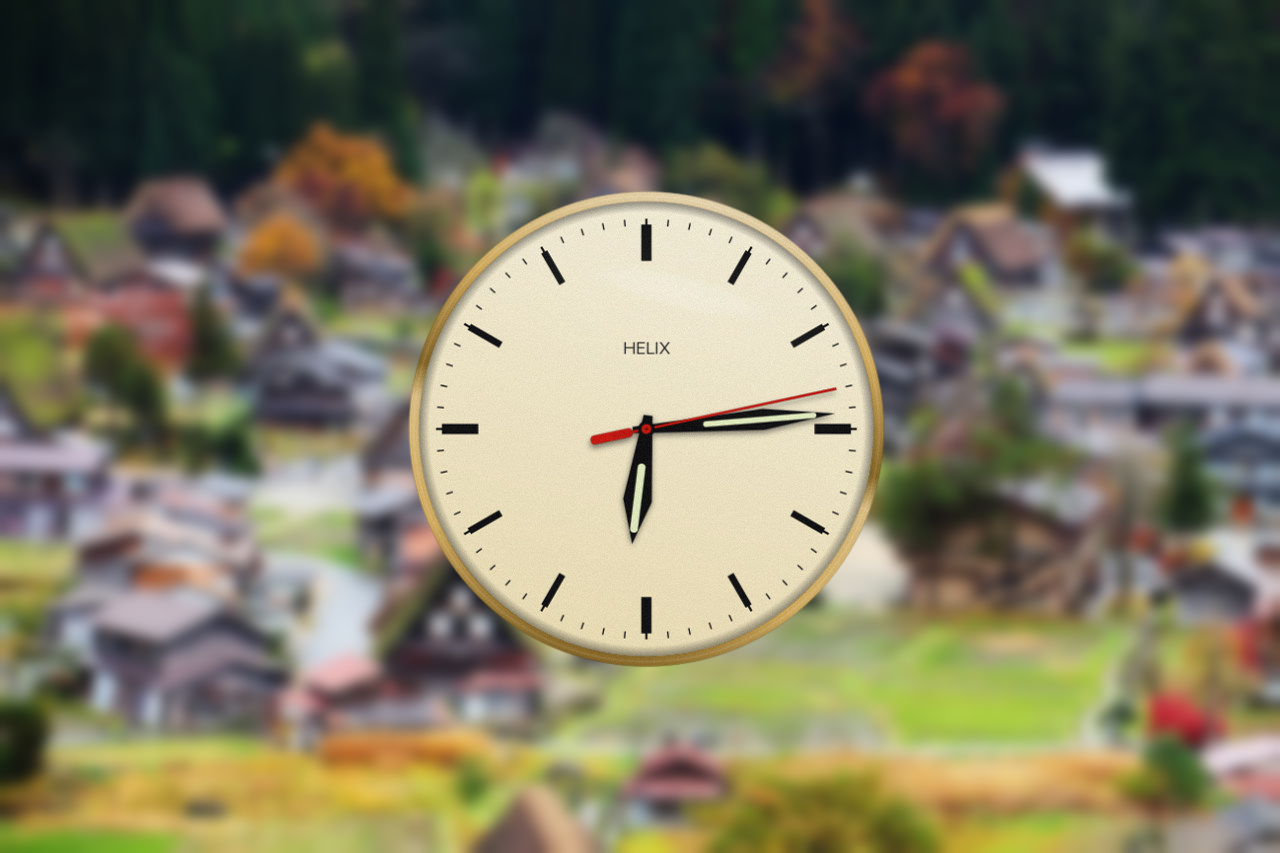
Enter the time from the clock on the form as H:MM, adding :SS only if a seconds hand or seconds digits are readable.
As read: 6:14:13
